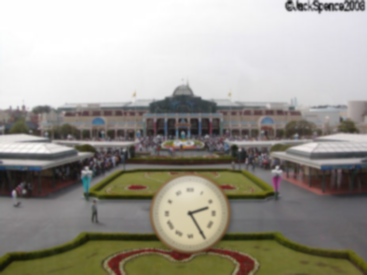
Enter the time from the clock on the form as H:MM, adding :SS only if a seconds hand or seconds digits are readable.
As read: 2:25
